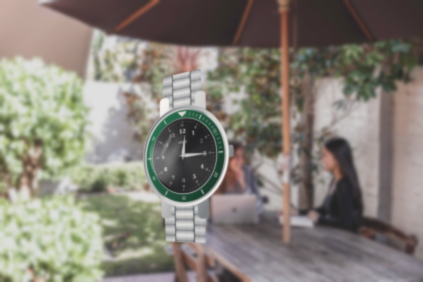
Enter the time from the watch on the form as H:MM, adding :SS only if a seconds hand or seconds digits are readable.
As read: 12:15
